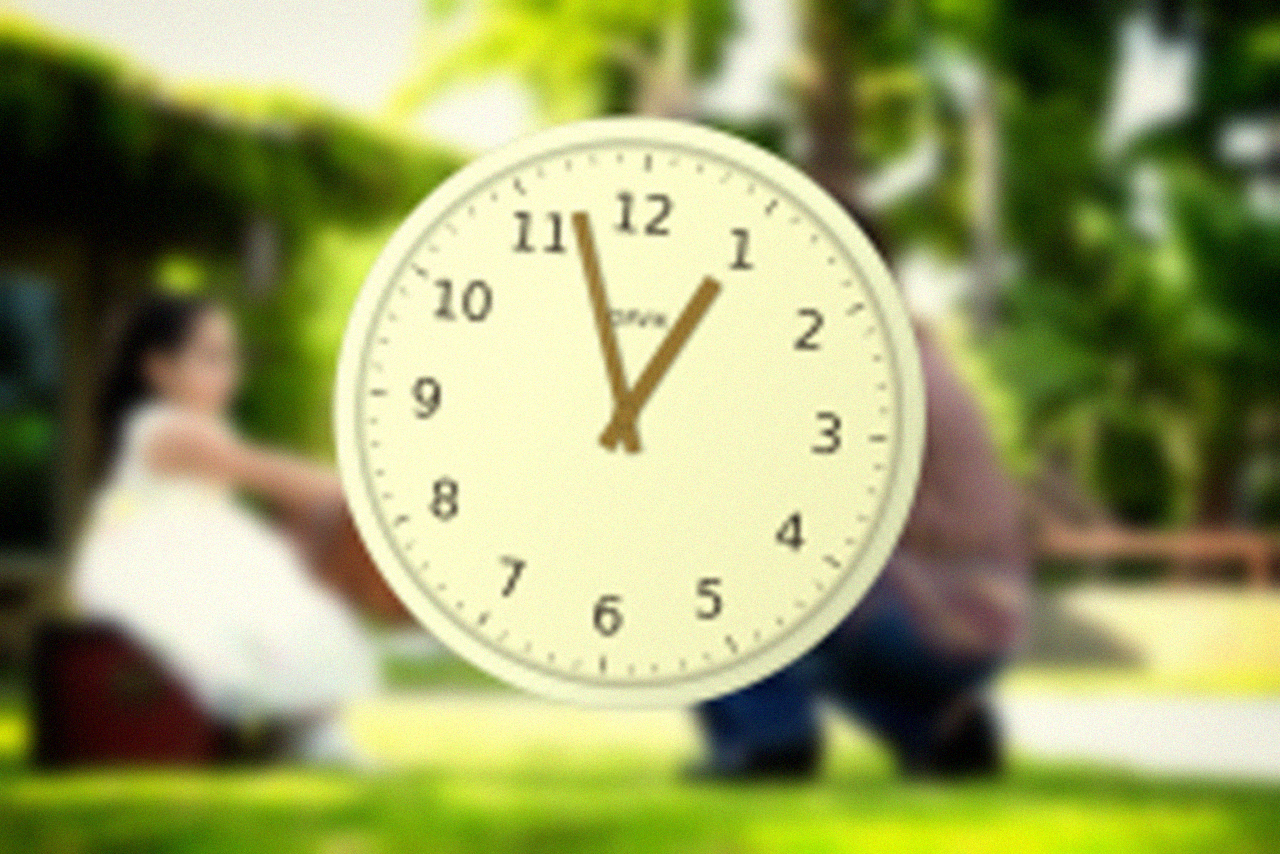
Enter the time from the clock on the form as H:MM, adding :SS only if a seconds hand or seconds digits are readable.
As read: 12:57
